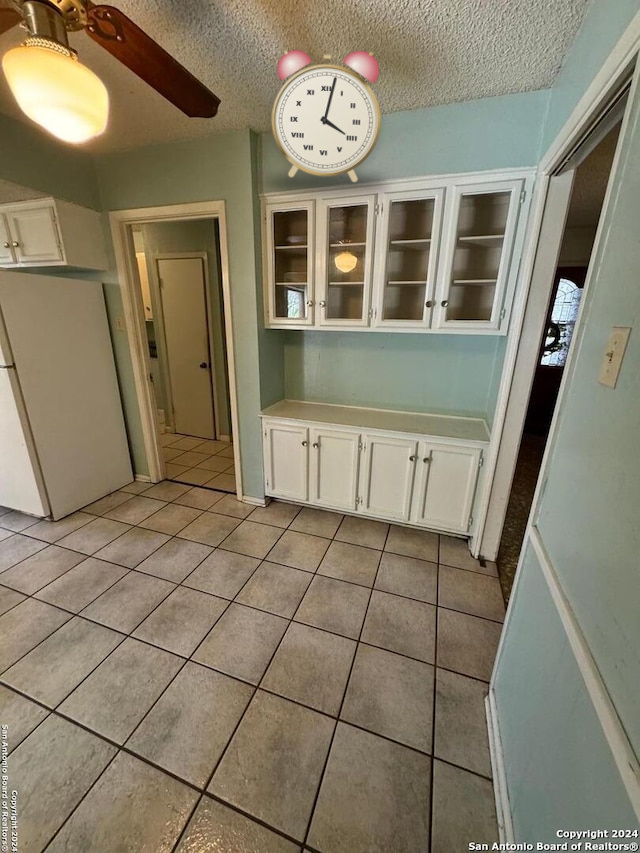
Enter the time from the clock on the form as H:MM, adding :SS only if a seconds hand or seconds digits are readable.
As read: 4:02
